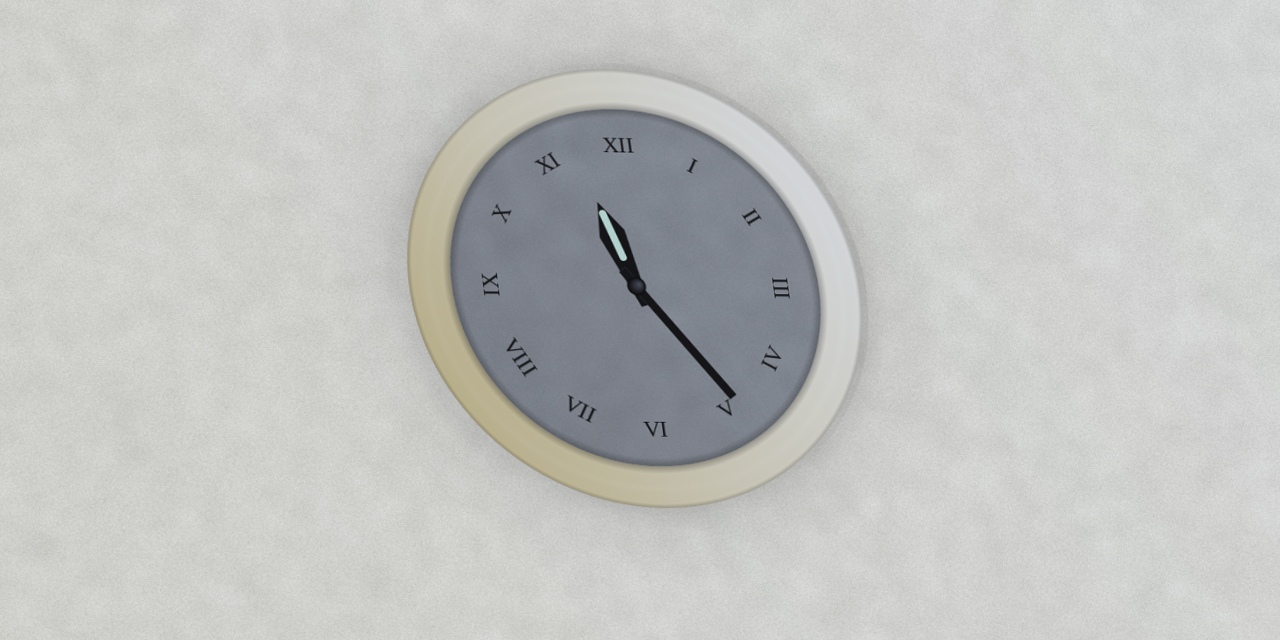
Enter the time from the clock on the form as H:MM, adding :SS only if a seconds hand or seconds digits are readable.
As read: 11:24
